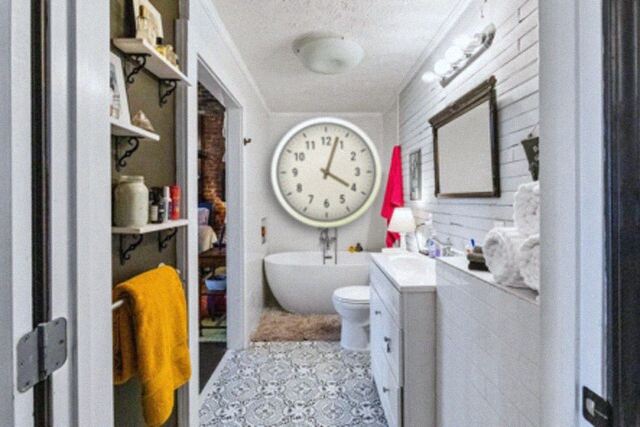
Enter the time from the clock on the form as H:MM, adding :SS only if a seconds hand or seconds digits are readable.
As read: 4:03
